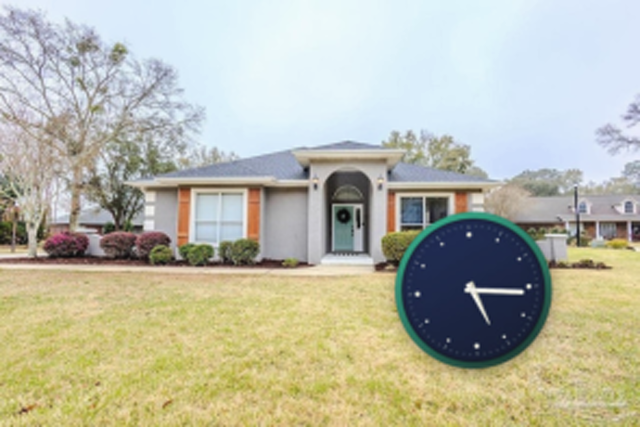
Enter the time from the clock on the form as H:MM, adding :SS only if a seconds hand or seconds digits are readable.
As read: 5:16
